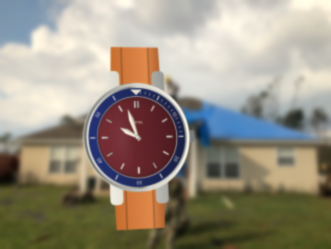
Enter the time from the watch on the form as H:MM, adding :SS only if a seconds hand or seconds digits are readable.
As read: 9:57
